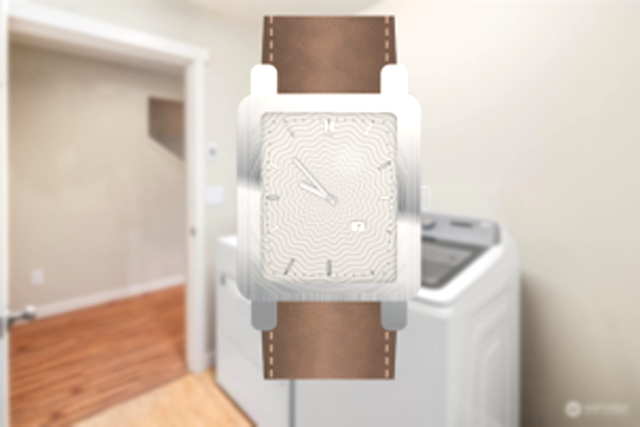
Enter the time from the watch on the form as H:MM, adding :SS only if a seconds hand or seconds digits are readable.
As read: 9:53
